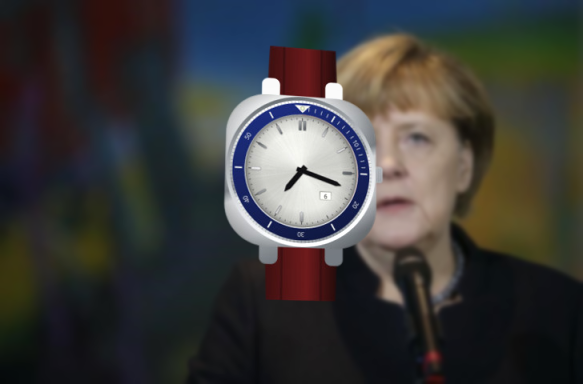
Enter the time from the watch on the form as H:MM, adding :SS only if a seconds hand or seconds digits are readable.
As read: 7:18
